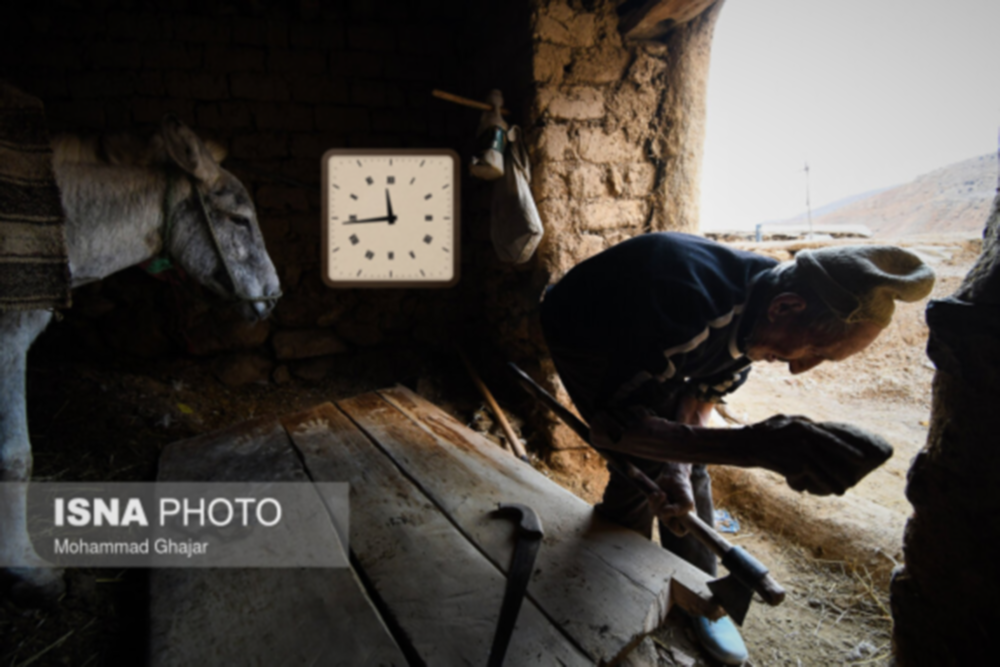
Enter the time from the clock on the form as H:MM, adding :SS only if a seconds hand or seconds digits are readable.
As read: 11:44
